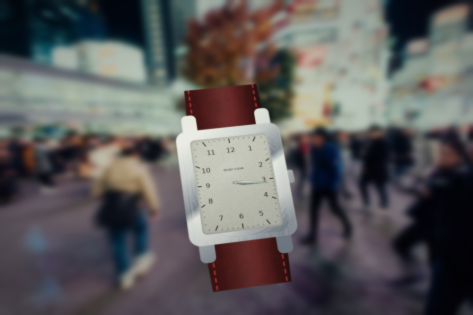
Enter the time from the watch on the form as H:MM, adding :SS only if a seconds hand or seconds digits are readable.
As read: 3:16
